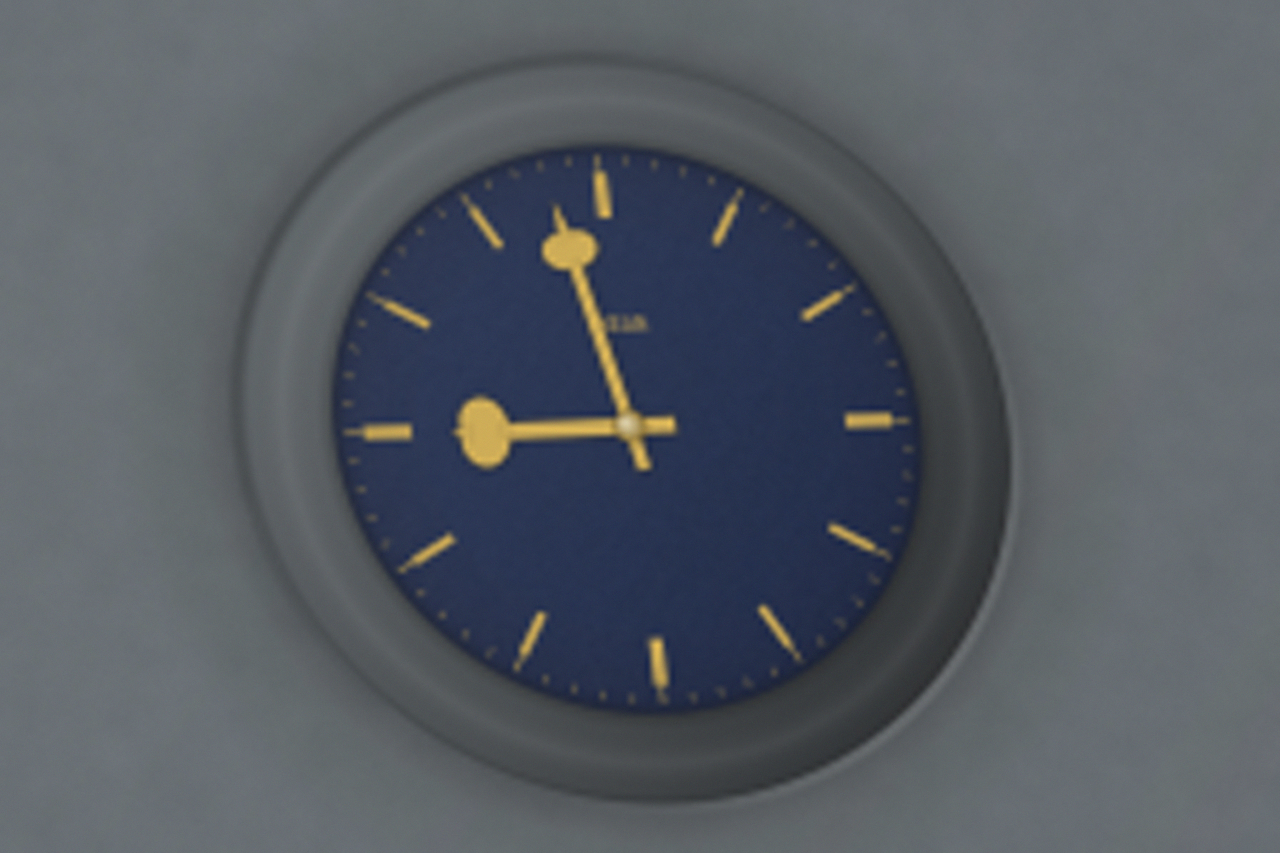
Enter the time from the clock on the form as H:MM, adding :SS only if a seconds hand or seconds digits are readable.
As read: 8:58
